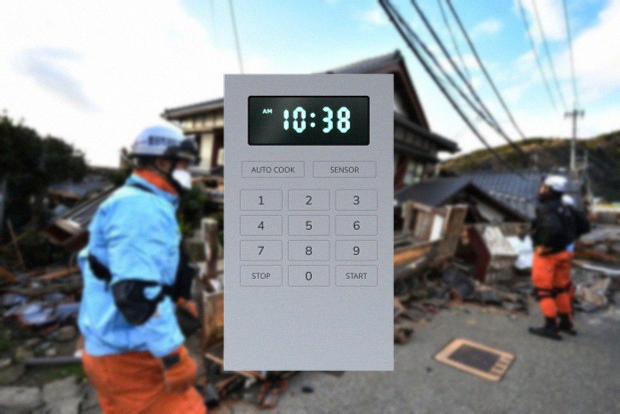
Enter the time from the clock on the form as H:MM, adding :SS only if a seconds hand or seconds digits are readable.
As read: 10:38
